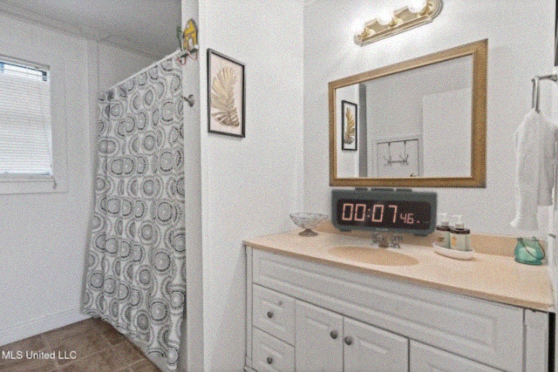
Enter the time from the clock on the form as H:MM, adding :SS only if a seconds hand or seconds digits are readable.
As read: 0:07:46
